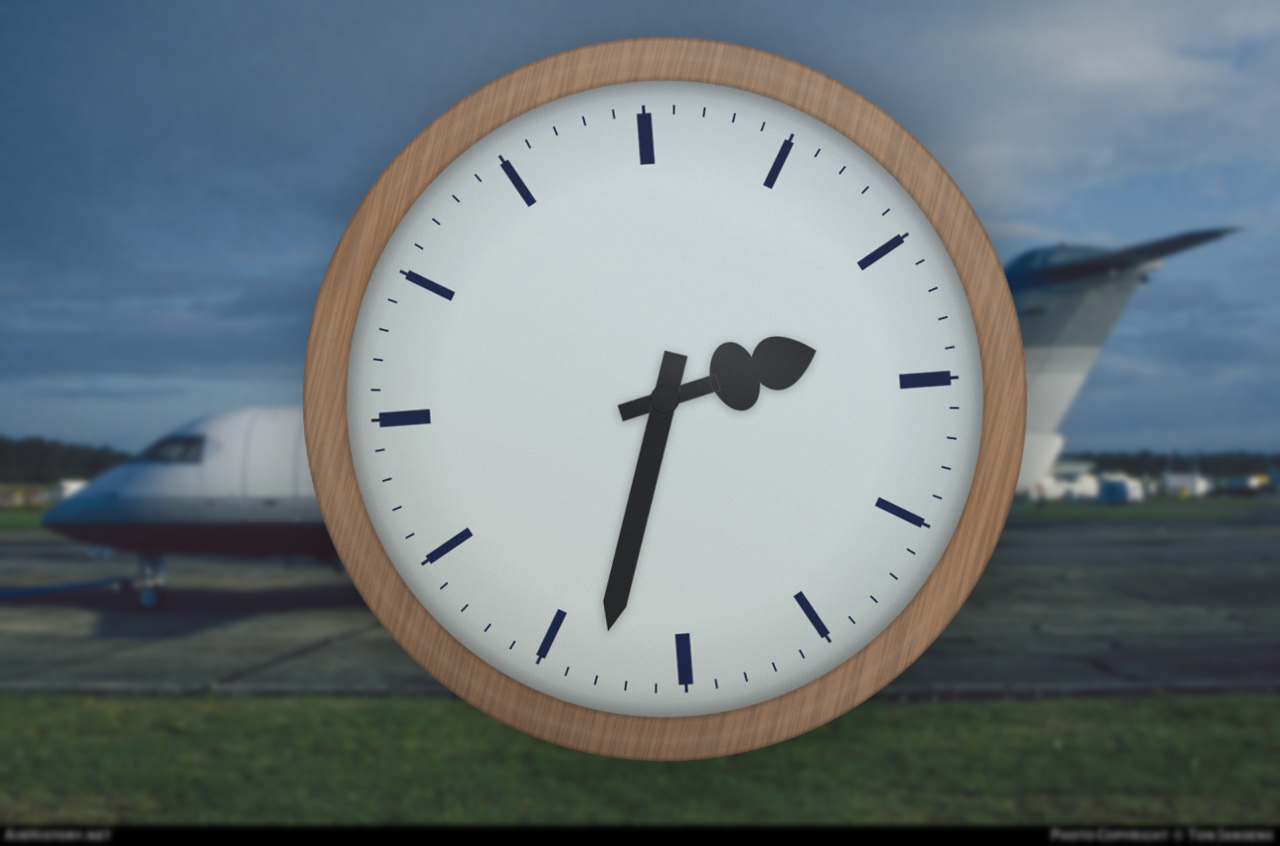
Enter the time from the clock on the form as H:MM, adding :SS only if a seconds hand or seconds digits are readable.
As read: 2:33
